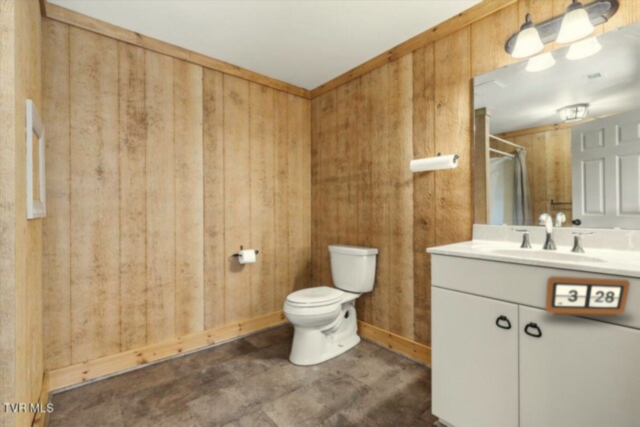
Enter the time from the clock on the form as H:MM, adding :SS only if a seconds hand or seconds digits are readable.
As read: 3:28
